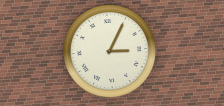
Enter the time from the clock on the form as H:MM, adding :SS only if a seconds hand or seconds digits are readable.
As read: 3:05
